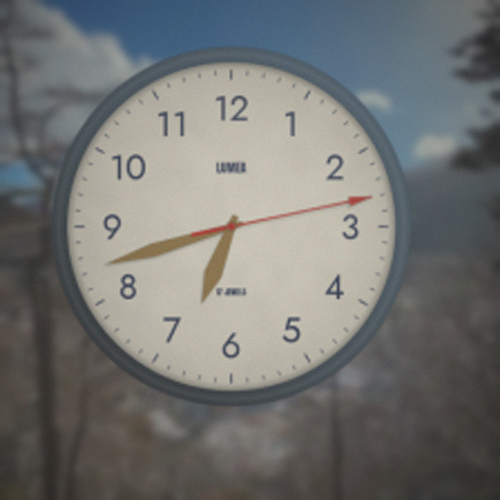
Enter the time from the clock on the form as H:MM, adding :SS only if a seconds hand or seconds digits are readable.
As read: 6:42:13
